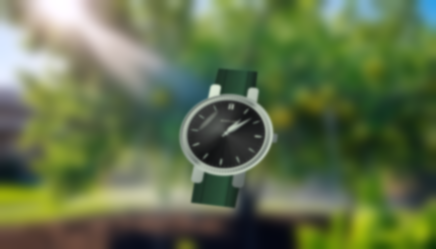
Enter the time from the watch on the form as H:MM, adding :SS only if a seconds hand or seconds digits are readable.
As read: 1:08
